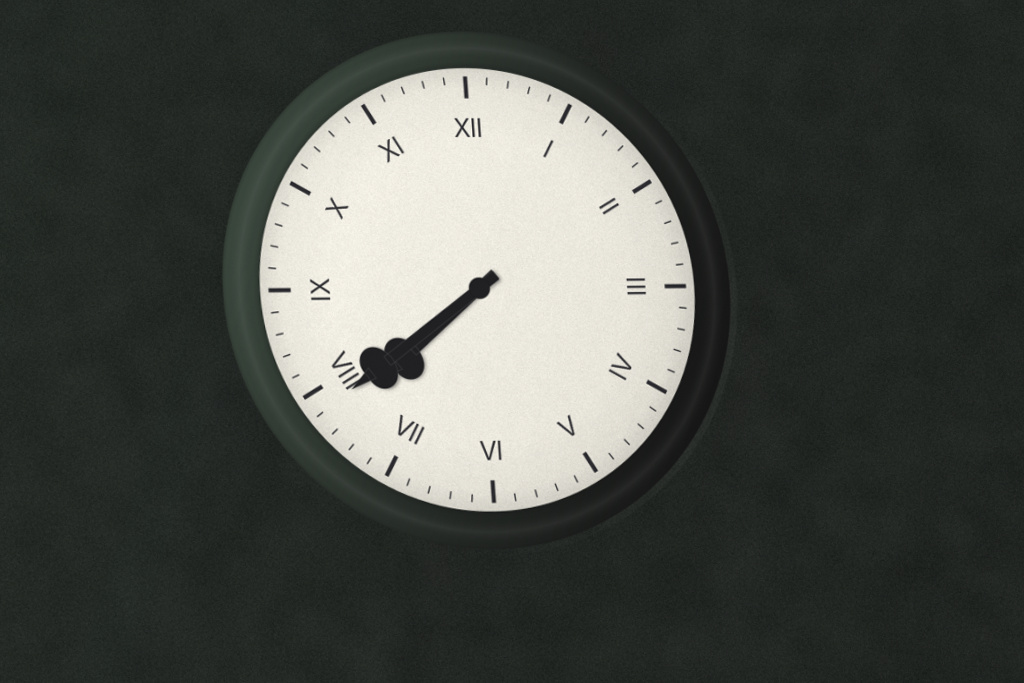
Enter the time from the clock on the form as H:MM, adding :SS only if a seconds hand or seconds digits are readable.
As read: 7:39
